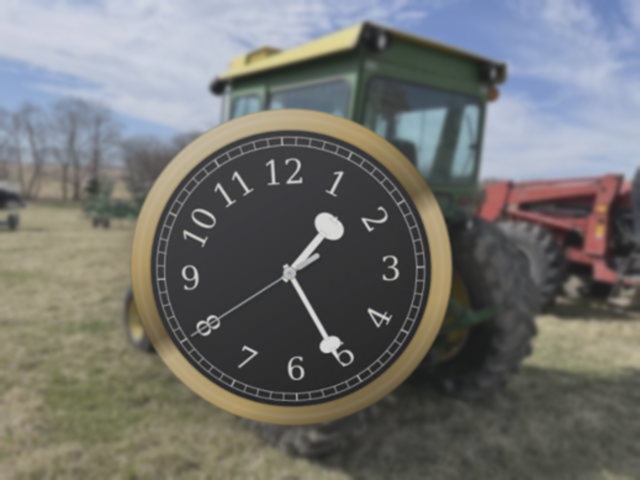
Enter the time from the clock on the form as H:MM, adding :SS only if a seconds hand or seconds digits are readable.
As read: 1:25:40
